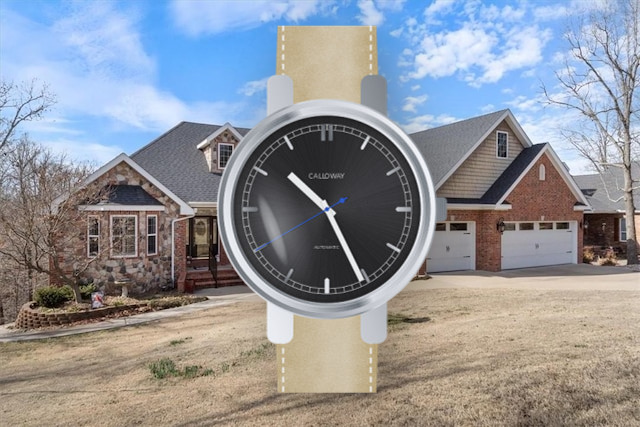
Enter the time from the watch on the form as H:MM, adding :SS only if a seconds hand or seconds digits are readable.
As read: 10:25:40
